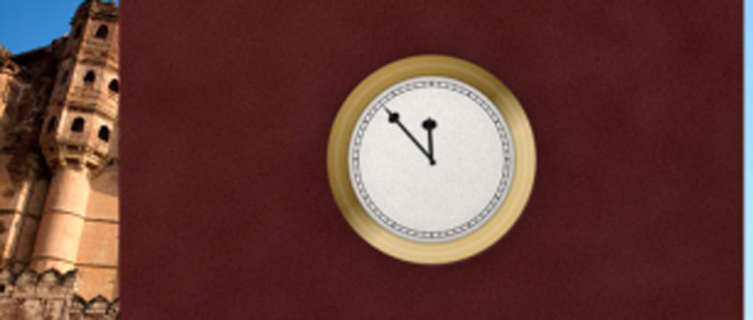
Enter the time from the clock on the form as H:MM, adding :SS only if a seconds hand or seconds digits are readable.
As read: 11:53
